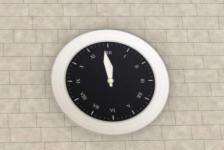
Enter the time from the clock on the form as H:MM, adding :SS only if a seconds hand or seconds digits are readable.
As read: 11:59
